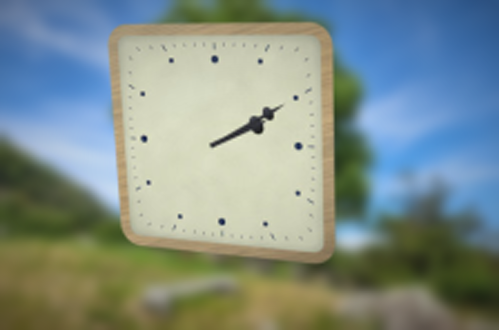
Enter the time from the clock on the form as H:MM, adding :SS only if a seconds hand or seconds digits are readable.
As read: 2:10
